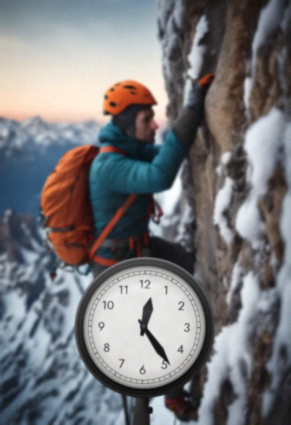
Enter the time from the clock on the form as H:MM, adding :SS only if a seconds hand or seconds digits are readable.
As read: 12:24
